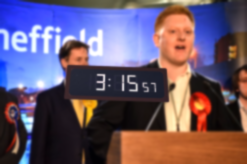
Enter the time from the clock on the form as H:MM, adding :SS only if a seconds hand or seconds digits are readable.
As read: 3:15
